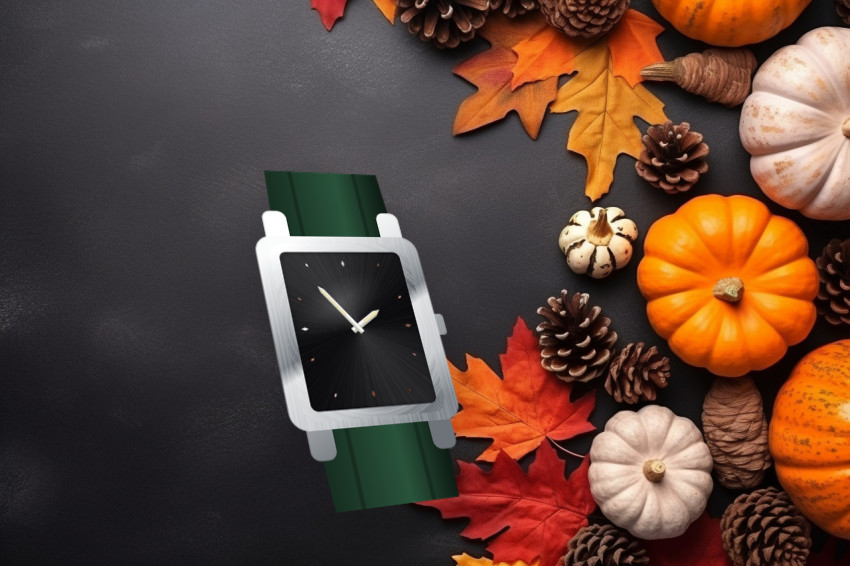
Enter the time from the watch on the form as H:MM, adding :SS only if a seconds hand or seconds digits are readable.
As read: 1:54
